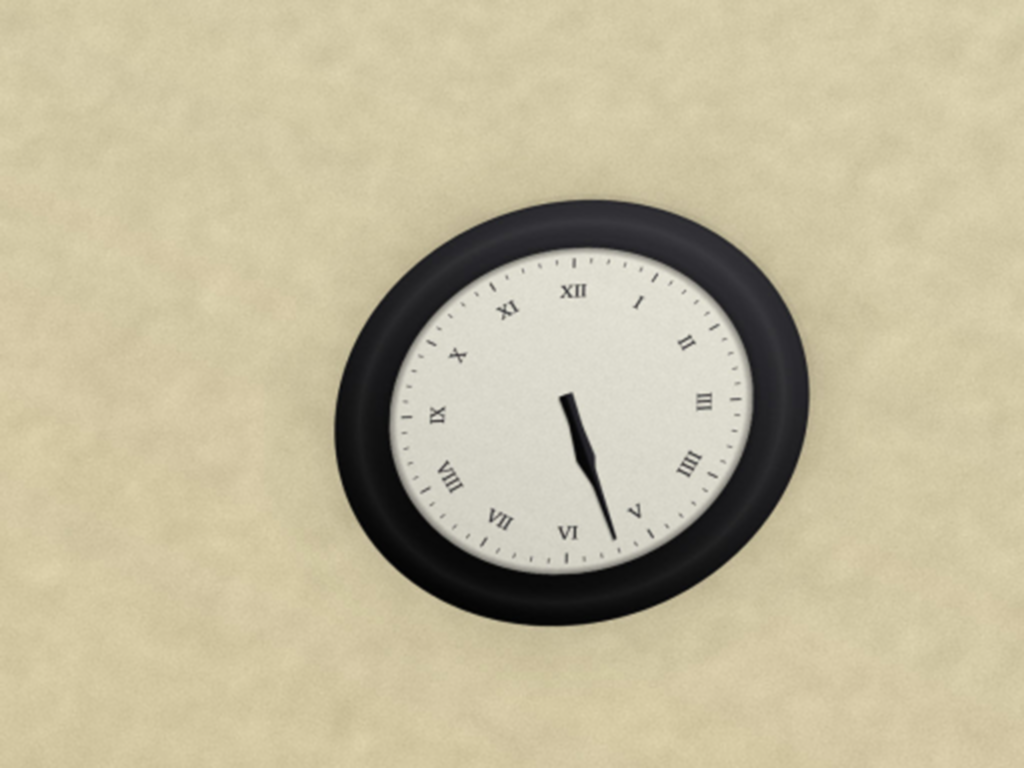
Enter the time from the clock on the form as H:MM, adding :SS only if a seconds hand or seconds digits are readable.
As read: 5:27
